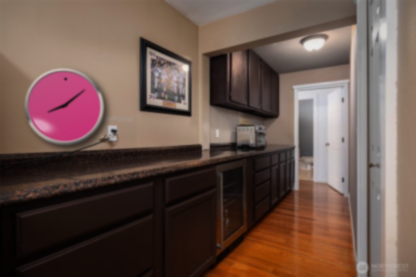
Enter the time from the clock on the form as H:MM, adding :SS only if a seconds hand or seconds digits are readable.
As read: 8:08
